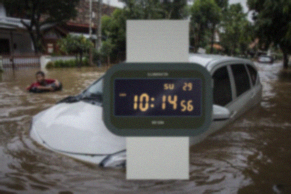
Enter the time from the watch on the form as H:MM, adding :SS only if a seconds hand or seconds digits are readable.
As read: 10:14:56
